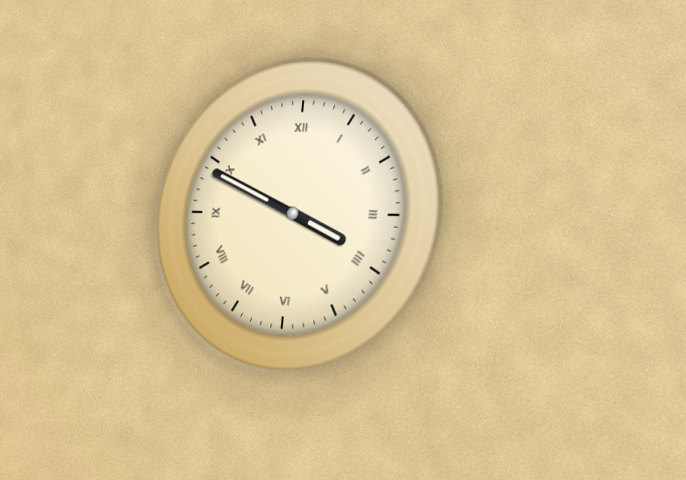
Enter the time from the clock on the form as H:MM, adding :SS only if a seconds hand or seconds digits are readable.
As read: 3:49
